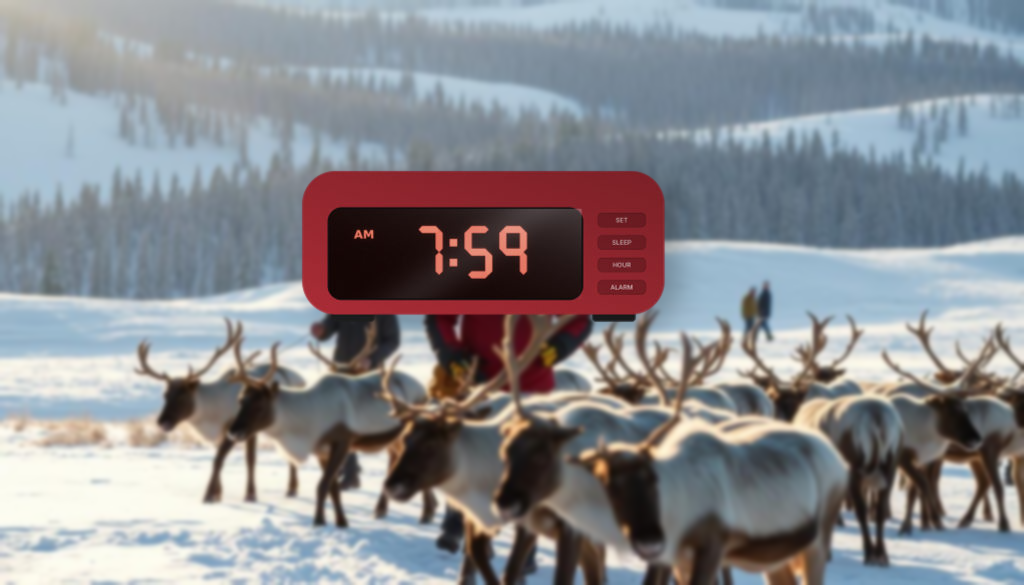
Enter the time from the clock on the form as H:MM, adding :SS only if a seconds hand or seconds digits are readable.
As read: 7:59
